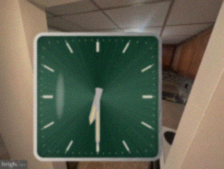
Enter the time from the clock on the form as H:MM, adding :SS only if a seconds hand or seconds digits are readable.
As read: 6:30
